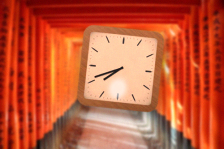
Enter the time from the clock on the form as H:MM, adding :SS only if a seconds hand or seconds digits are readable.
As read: 7:41
